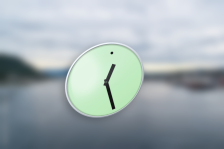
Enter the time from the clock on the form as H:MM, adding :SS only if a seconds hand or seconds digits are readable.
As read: 12:26
